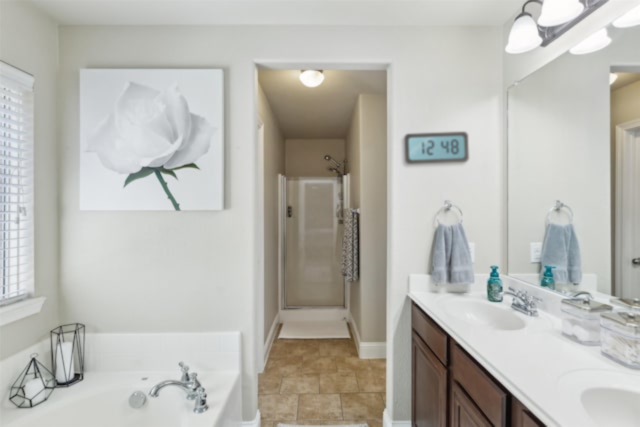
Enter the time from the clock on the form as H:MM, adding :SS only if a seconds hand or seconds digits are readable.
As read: 12:48
